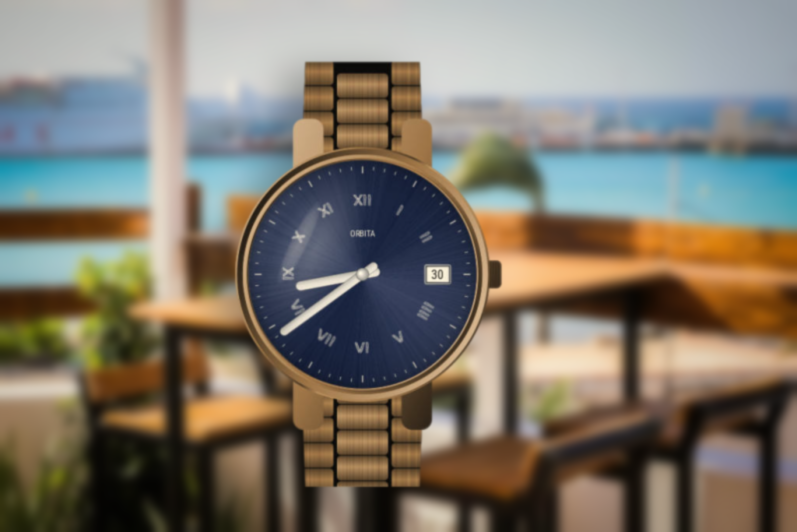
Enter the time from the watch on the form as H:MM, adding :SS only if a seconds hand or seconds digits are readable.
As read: 8:39
